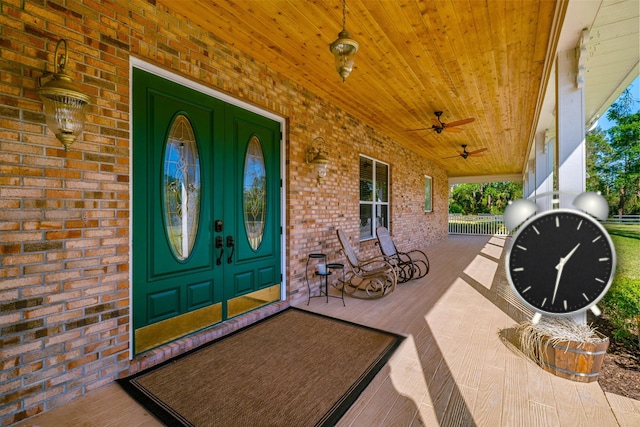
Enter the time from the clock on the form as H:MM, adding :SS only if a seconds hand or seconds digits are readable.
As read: 1:33
